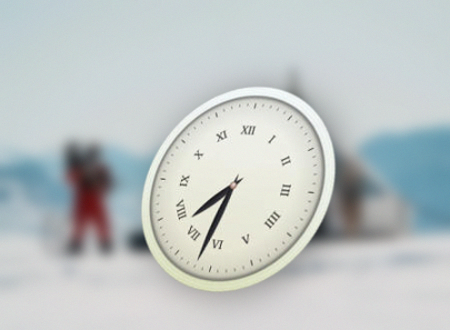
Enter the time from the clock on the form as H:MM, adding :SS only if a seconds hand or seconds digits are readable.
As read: 7:32
